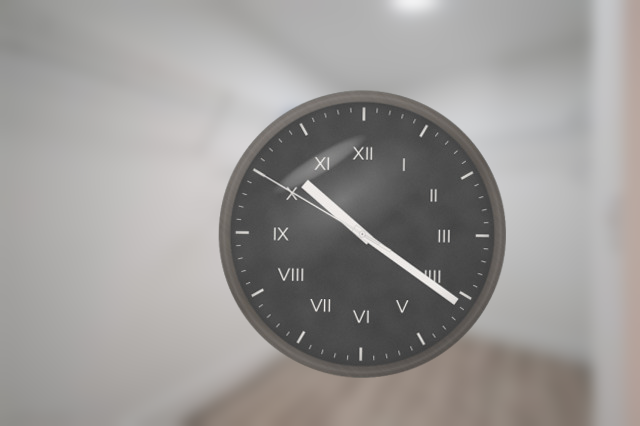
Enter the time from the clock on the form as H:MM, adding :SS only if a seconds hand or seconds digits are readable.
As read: 10:20:50
